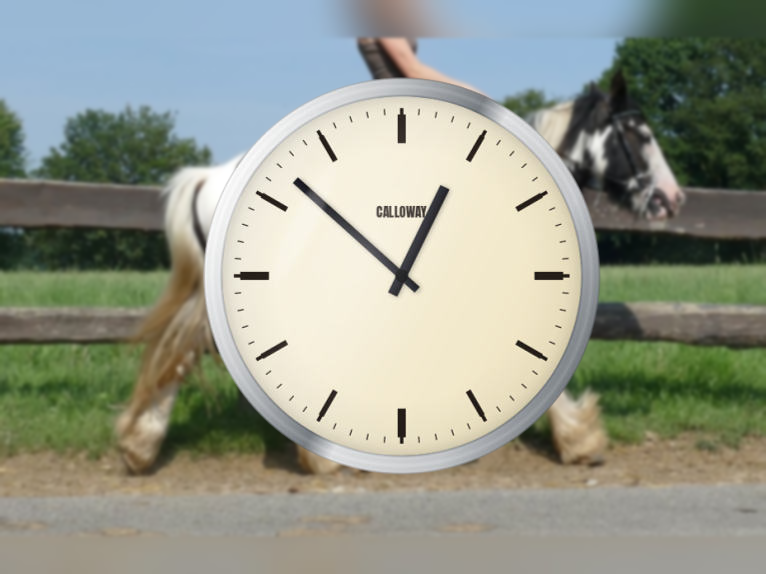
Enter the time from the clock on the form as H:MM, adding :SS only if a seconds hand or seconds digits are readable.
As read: 12:52
